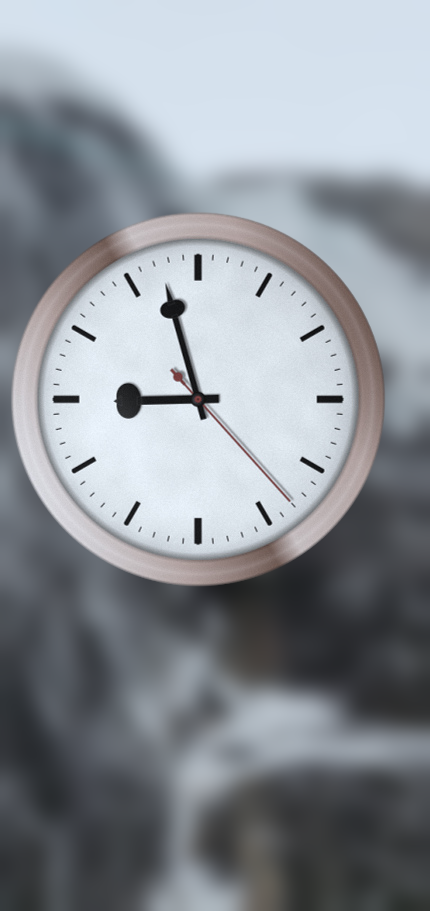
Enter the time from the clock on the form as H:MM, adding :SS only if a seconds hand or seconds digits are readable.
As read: 8:57:23
